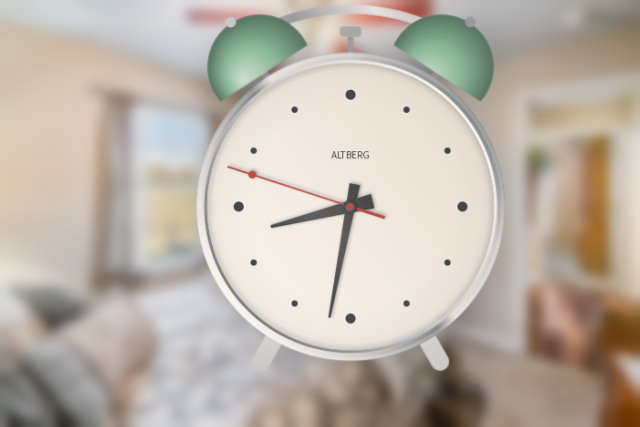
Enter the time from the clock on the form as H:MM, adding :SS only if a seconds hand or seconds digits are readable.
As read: 8:31:48
